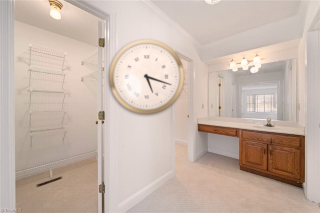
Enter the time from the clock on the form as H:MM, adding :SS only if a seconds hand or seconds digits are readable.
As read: 5:18
